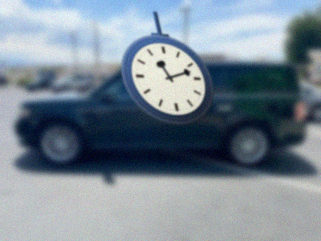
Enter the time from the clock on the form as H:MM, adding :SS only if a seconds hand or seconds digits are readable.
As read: 11:12
